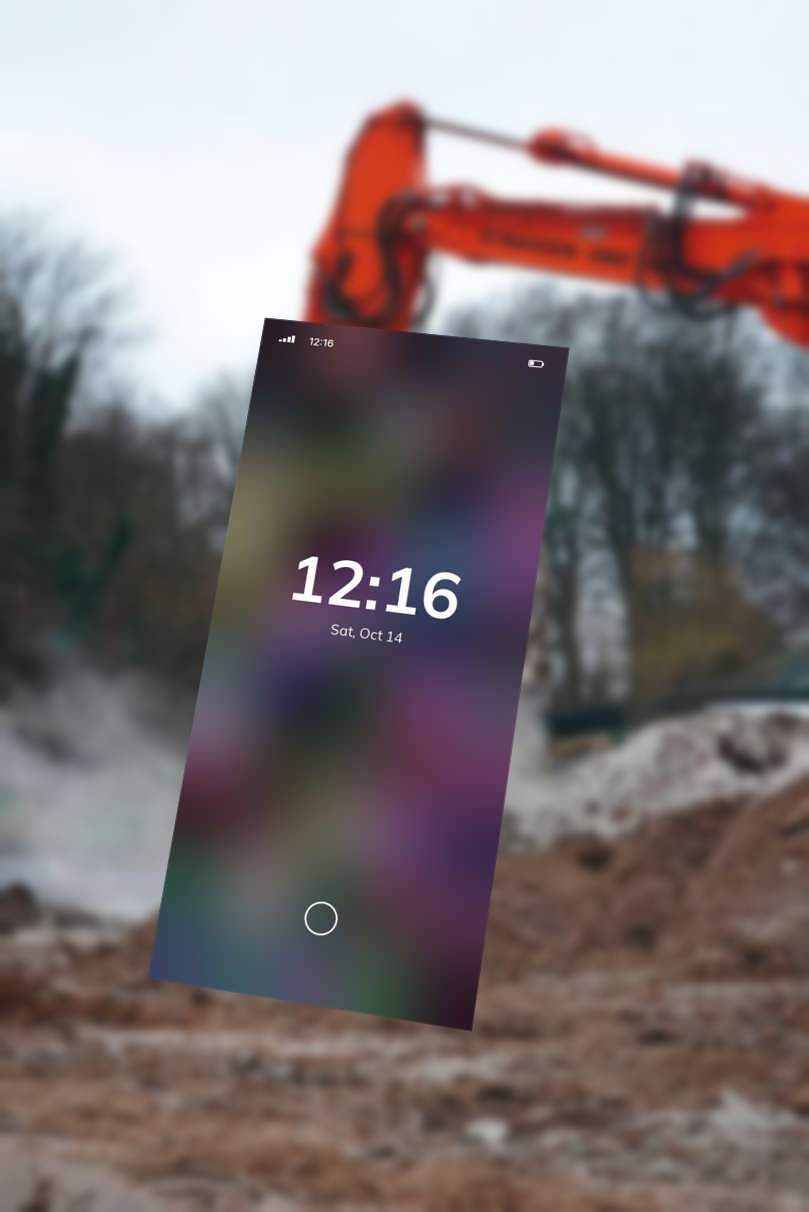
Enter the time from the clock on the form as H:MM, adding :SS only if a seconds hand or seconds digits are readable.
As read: 12:16
